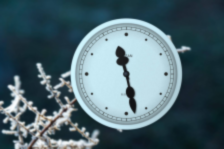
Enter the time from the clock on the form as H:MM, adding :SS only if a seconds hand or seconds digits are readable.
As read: 11:28
